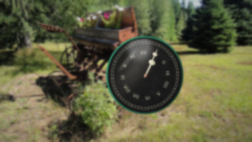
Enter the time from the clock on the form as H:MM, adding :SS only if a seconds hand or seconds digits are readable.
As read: 1:05
